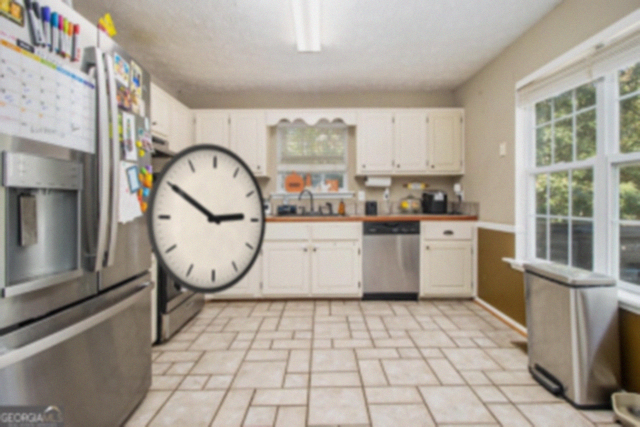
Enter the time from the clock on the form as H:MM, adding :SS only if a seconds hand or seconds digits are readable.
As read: 2:50
